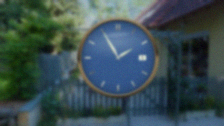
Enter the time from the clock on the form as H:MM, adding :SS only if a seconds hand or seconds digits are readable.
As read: 1:55
